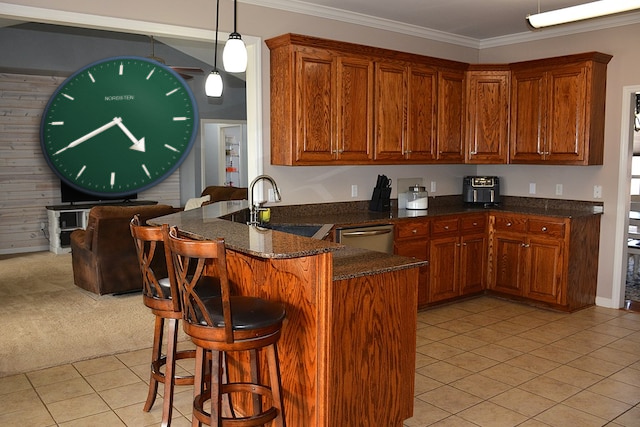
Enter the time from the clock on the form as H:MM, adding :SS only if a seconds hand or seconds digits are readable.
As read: 4:40
